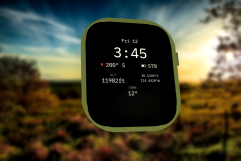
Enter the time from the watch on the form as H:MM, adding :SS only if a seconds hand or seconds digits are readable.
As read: 3:45
